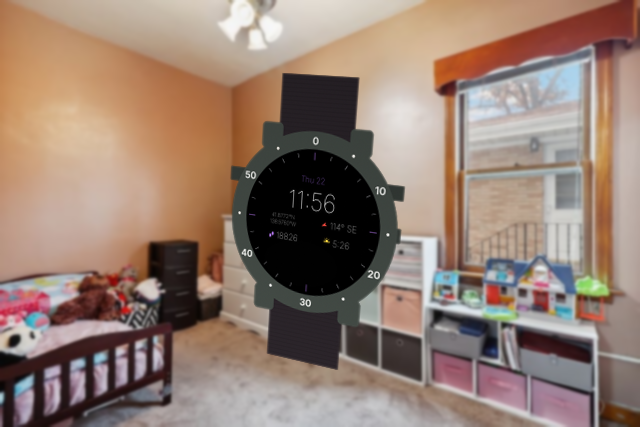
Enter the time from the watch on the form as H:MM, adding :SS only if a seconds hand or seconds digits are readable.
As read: 11:56
